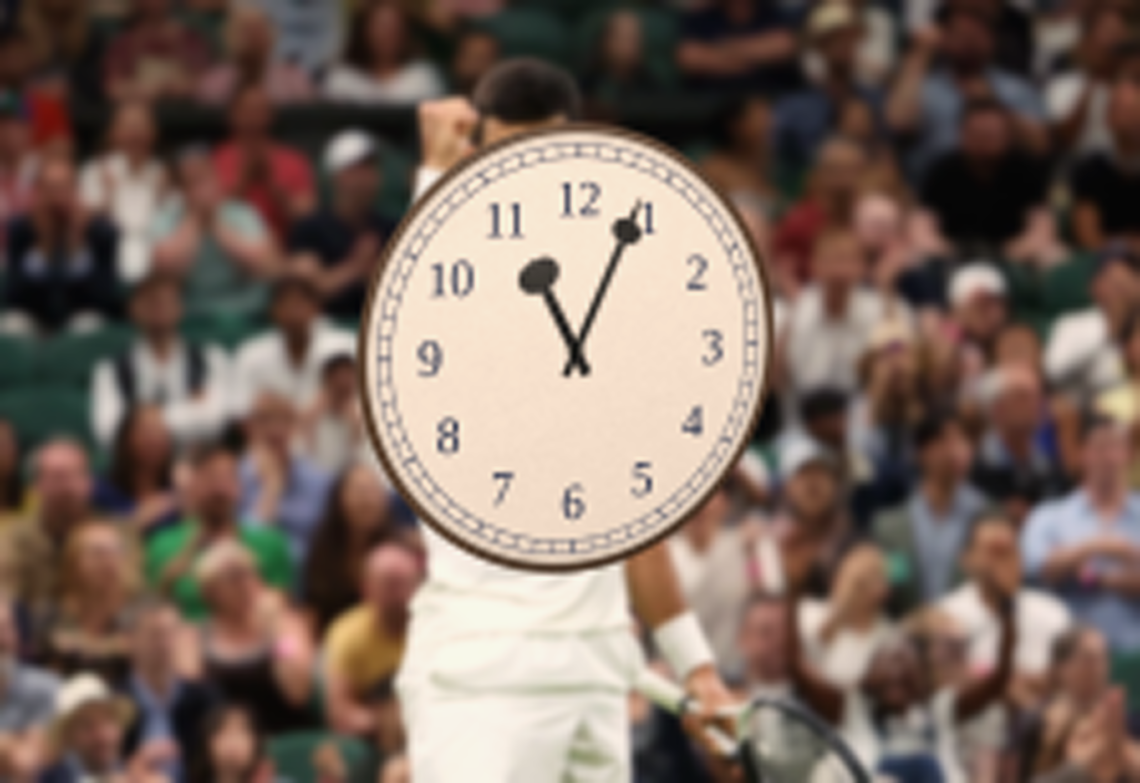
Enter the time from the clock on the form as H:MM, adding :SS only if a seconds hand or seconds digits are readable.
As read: 11:04
